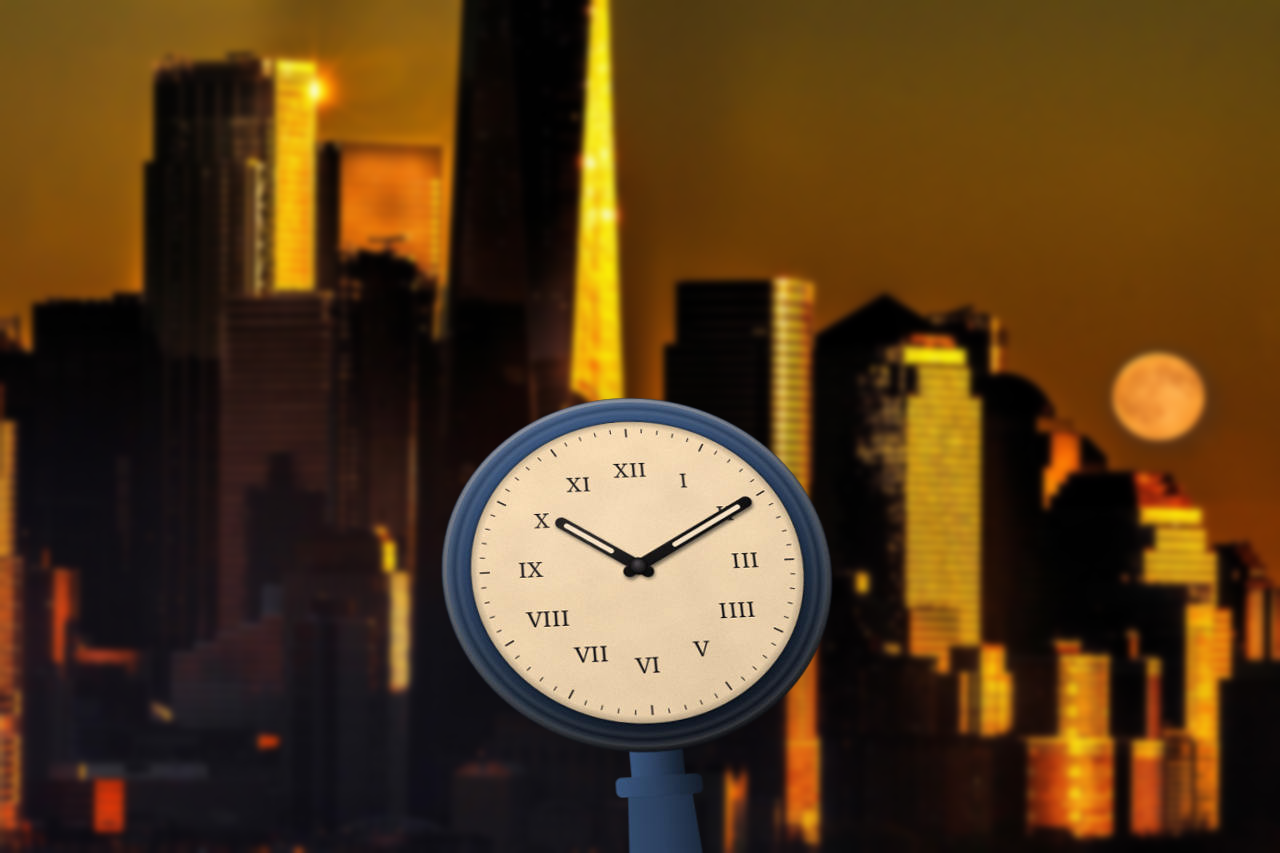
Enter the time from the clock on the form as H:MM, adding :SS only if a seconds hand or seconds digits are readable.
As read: 10:10
